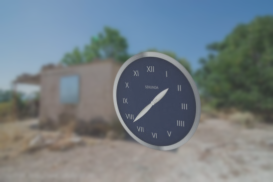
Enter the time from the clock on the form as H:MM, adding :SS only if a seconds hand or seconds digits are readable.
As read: 1:38
